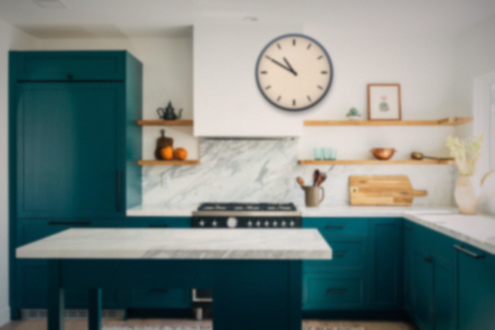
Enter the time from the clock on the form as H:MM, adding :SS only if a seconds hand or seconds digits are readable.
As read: 10:50
